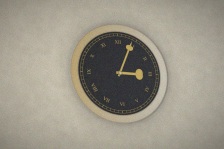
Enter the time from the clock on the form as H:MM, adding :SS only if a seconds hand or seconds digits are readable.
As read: 3:04
